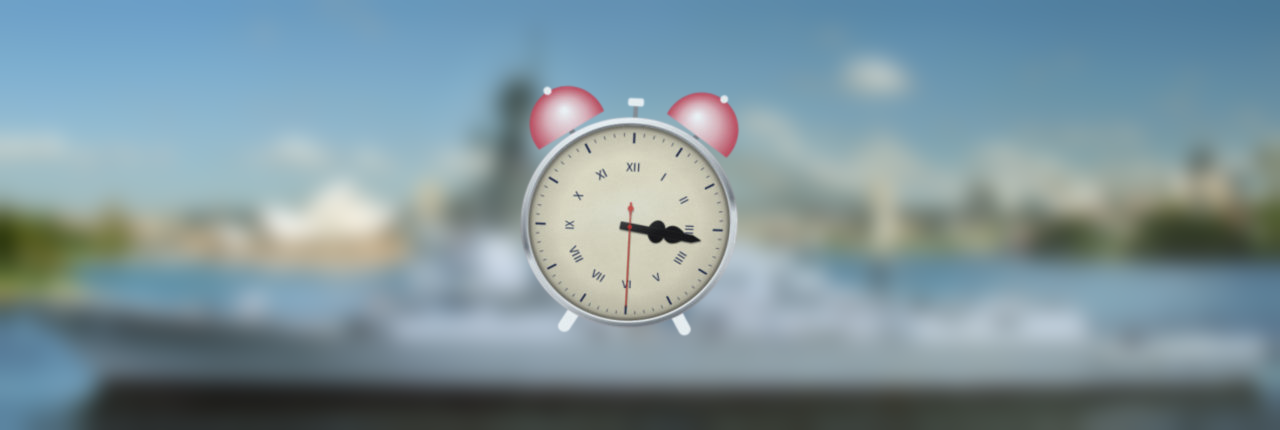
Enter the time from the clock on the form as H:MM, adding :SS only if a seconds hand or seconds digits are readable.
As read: 3:16:30
